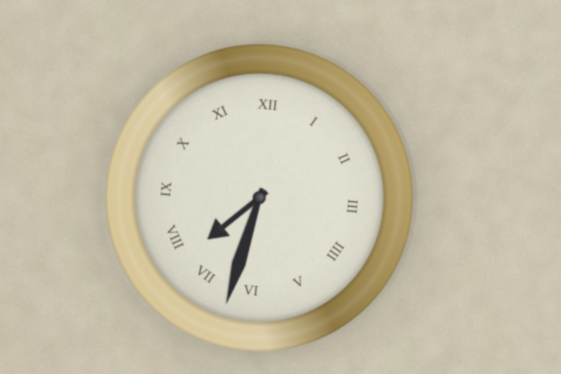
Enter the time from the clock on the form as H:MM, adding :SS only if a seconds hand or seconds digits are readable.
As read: 7:32
